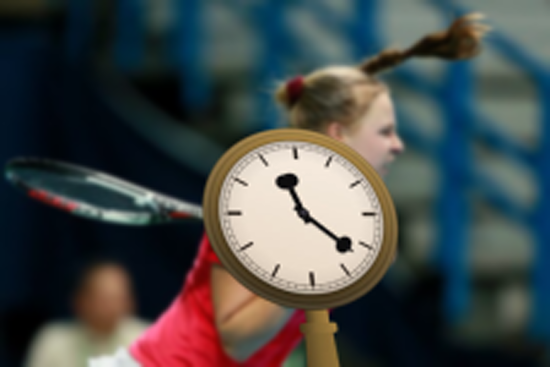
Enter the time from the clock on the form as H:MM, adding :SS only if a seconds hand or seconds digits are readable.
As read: 11:22
